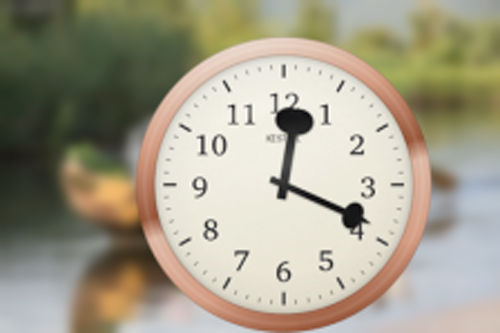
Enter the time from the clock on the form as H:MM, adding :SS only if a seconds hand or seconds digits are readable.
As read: 12:19
